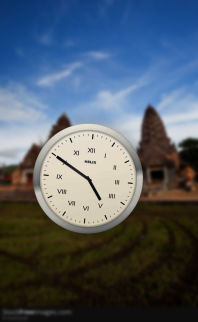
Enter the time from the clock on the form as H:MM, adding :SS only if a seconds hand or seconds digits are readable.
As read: 4:50
